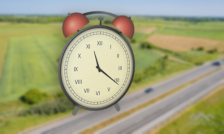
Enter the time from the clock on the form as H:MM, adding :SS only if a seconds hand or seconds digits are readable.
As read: 11:21
